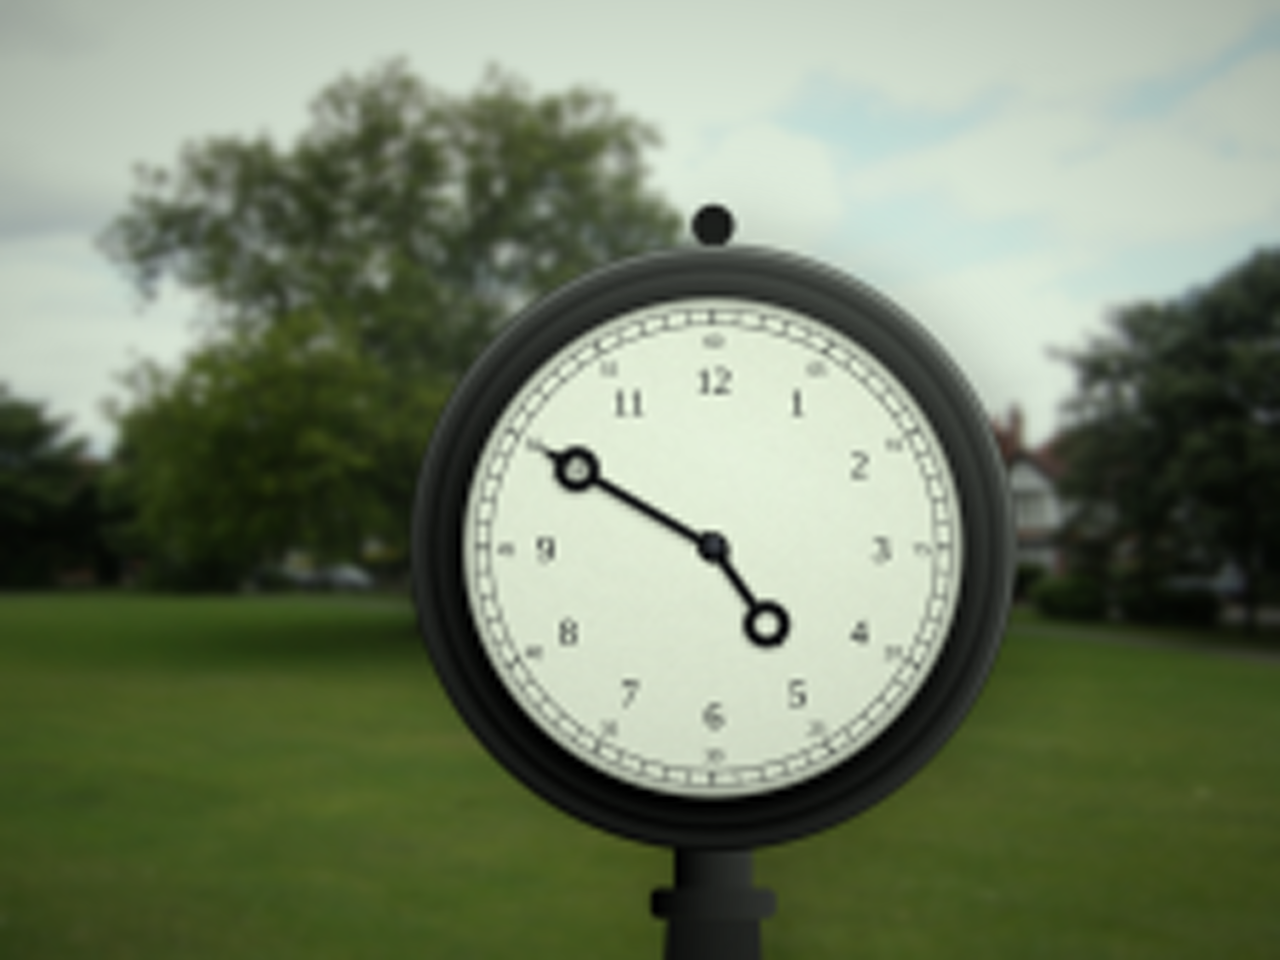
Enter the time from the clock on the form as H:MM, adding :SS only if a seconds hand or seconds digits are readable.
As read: 4:50
